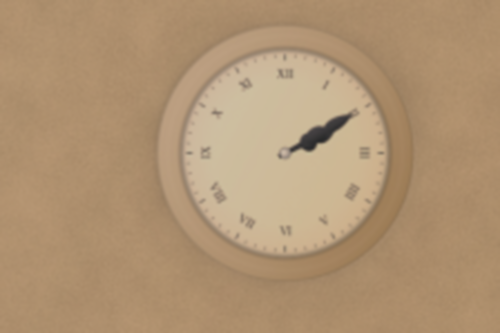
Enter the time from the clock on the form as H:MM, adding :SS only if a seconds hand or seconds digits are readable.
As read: 2:10
